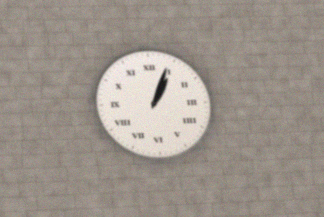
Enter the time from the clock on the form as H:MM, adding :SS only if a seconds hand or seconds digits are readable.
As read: 1:04
